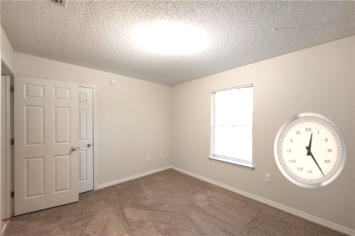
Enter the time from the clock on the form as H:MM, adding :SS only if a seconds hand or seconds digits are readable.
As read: 12:25
